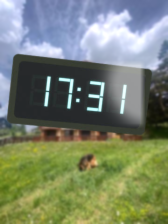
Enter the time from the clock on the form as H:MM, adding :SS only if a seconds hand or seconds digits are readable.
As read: 17:31
